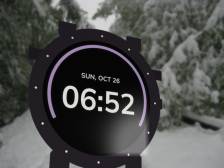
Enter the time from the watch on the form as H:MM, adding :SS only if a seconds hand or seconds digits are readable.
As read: 6:52
